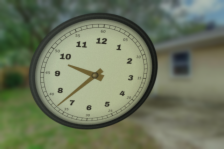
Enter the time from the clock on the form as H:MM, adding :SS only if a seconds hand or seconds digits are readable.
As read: 9:37
